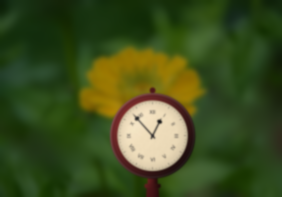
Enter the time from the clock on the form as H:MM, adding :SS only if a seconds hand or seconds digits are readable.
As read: 12:53
